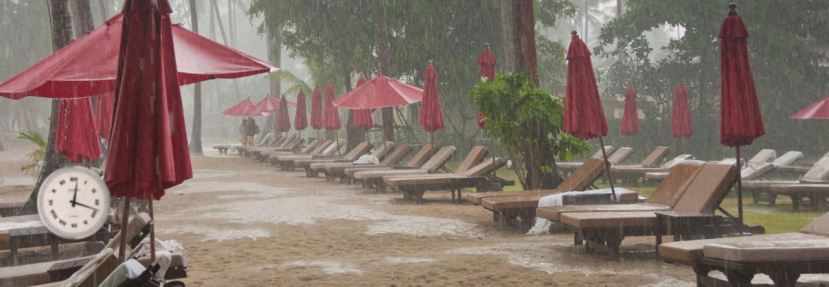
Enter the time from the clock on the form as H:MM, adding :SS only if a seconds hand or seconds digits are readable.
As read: 12:18
